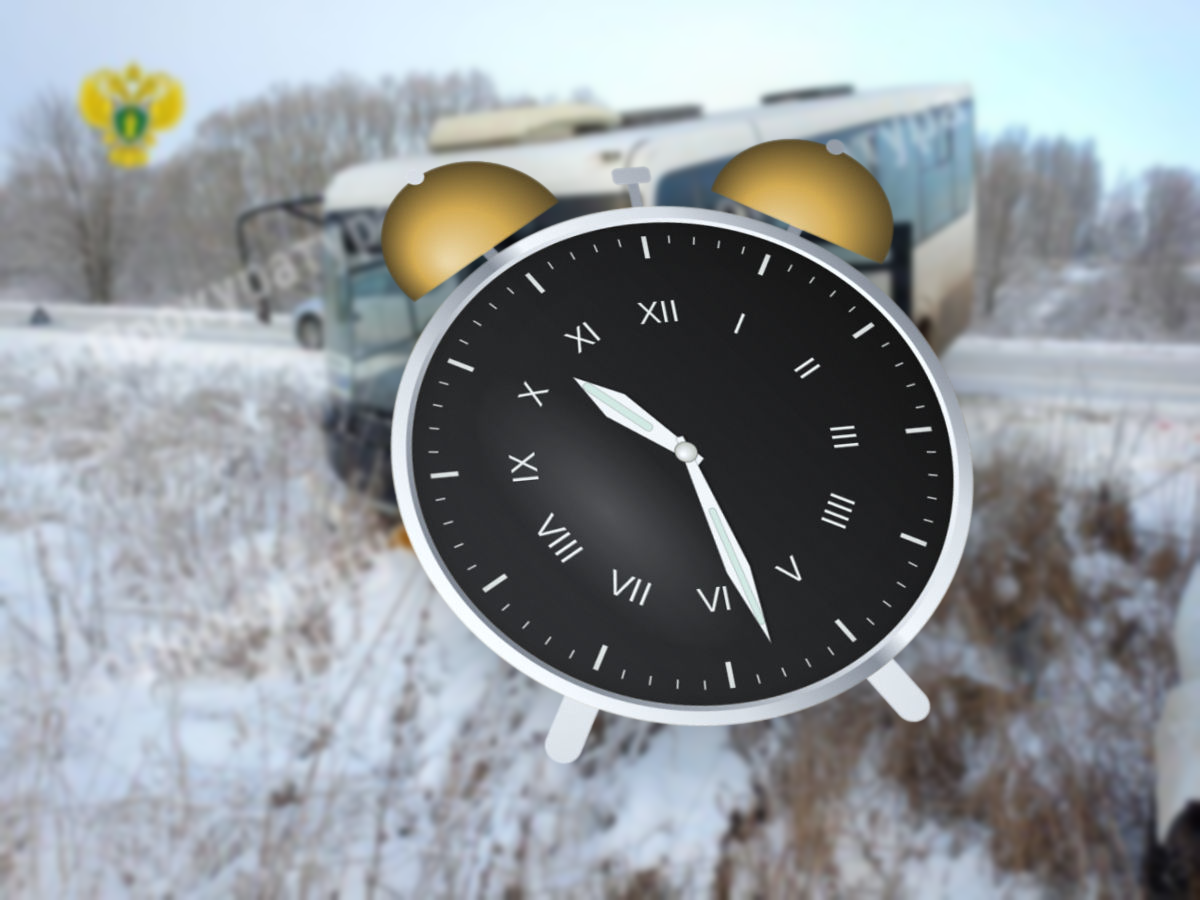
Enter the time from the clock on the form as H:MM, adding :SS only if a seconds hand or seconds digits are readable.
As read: 10:28
